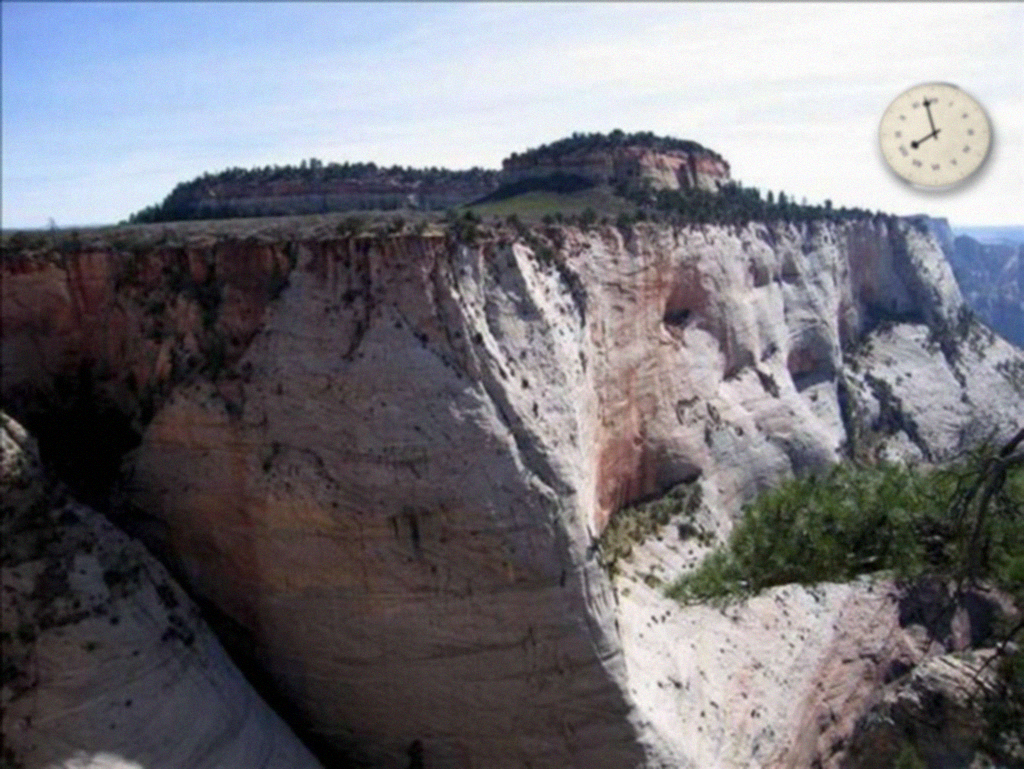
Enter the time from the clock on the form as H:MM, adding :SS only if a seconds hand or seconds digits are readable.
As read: 7:58
